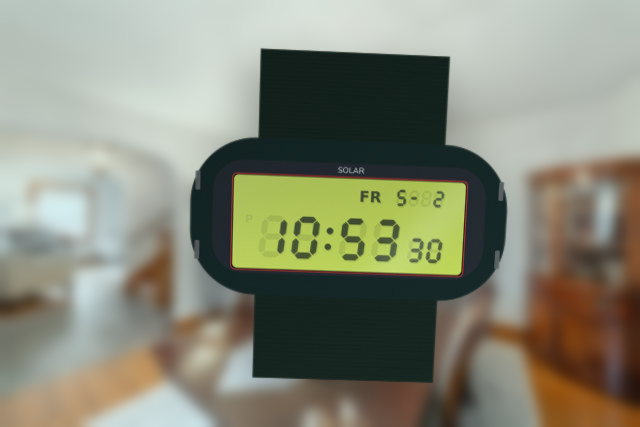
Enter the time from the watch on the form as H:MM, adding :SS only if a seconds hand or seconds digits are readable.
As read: 10:53:30
